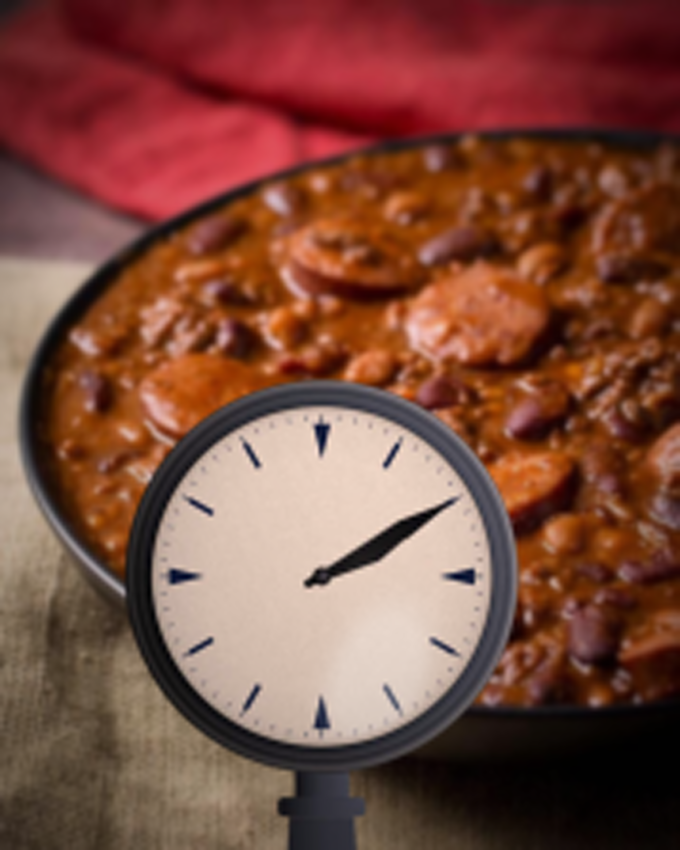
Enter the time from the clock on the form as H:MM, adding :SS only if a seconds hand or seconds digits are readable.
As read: 2:10
